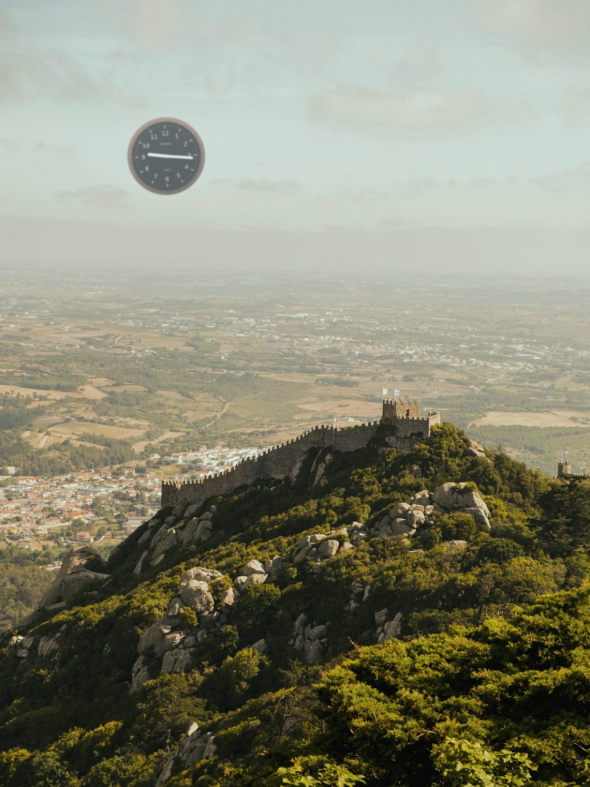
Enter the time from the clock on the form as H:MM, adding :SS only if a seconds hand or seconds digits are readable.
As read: 9:16
